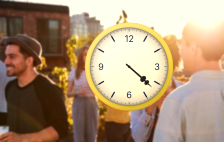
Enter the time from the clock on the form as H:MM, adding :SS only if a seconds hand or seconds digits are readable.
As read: 4:22
